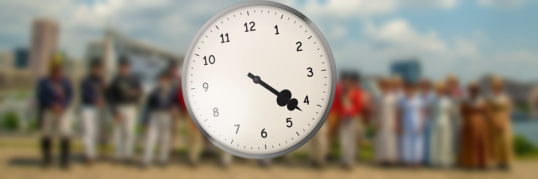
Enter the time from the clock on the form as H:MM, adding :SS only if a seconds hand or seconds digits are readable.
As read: 4:22
